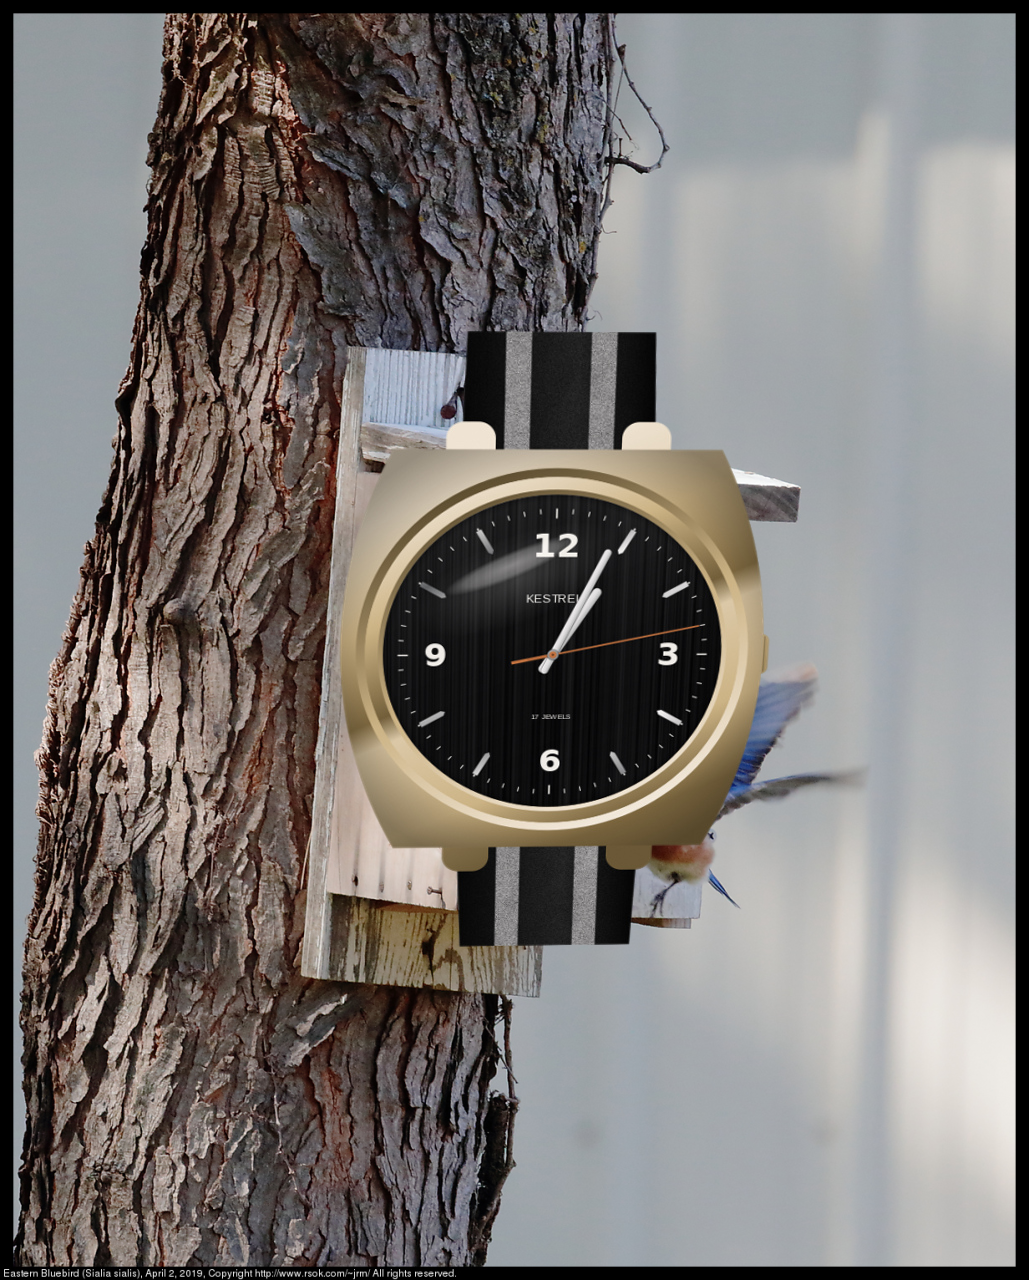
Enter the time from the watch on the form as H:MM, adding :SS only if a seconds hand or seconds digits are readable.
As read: 1:04:13
